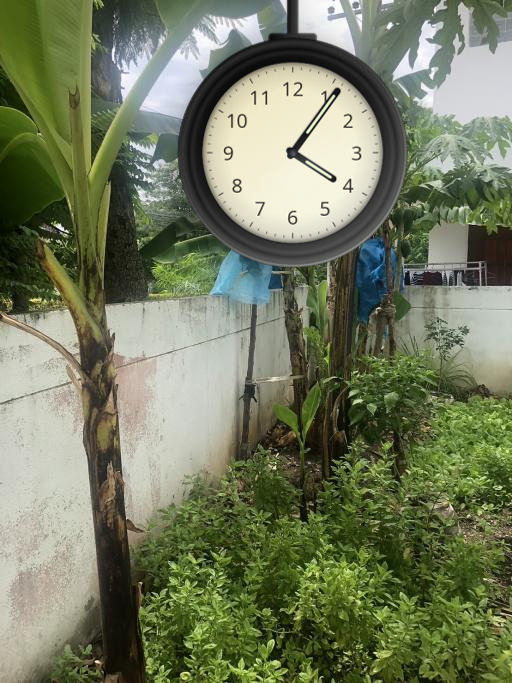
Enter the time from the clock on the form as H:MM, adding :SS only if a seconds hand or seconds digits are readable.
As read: 4:06
